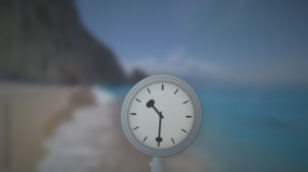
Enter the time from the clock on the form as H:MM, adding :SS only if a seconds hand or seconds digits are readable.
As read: 10:30
